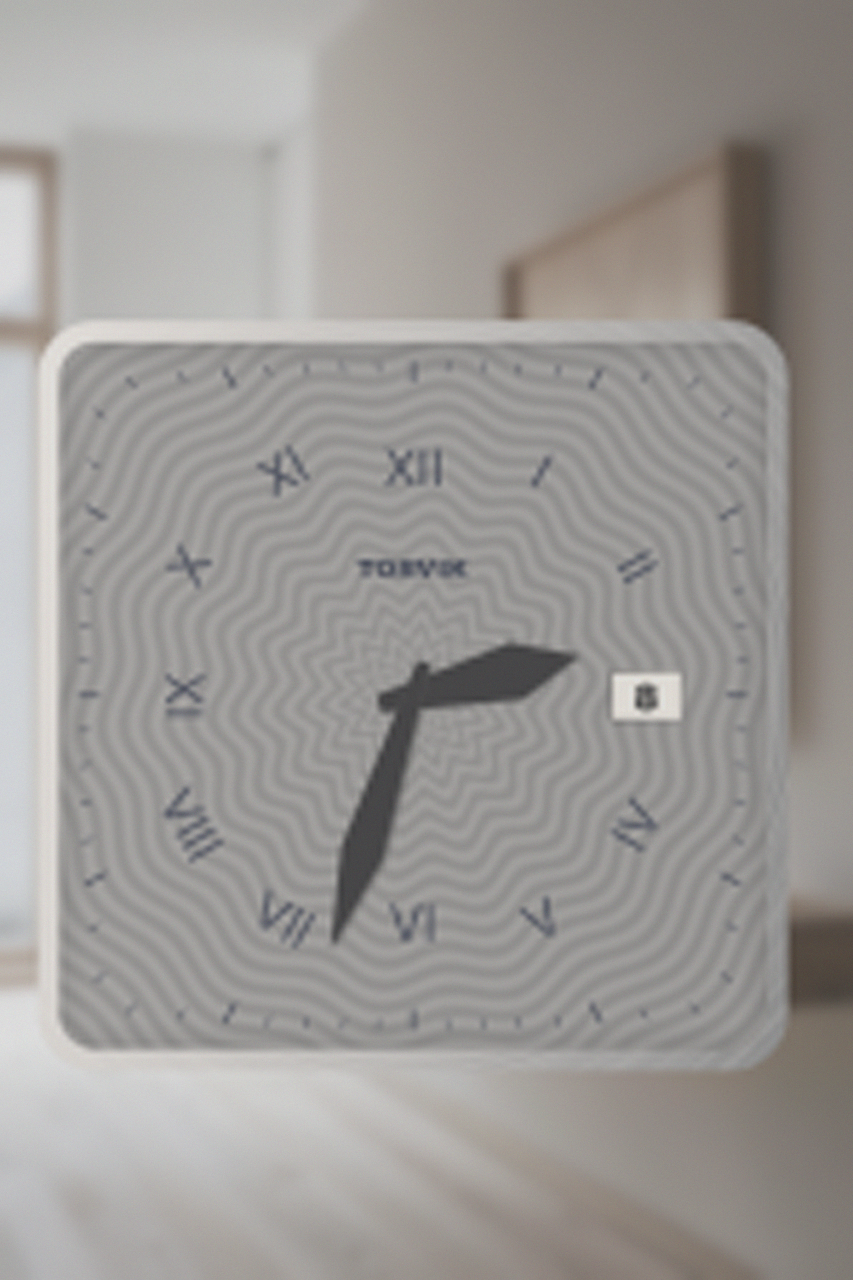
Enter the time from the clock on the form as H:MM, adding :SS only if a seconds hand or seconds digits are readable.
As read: 2:33
